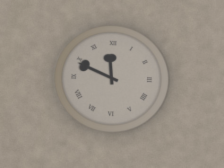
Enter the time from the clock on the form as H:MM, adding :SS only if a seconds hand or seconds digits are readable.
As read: 11:49
